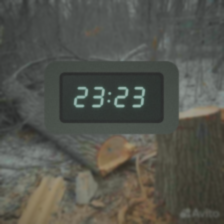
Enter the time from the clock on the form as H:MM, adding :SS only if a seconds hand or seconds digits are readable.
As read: 23:23
